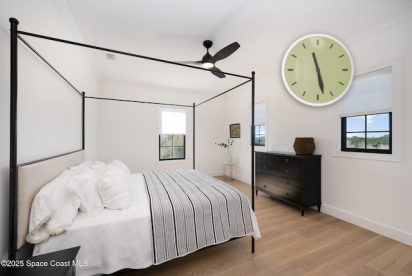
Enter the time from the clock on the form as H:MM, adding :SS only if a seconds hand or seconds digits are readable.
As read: 11:28
